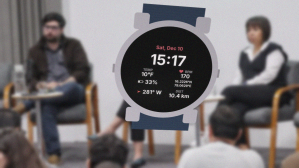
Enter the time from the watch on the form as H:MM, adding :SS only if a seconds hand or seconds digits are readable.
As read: 15:17
